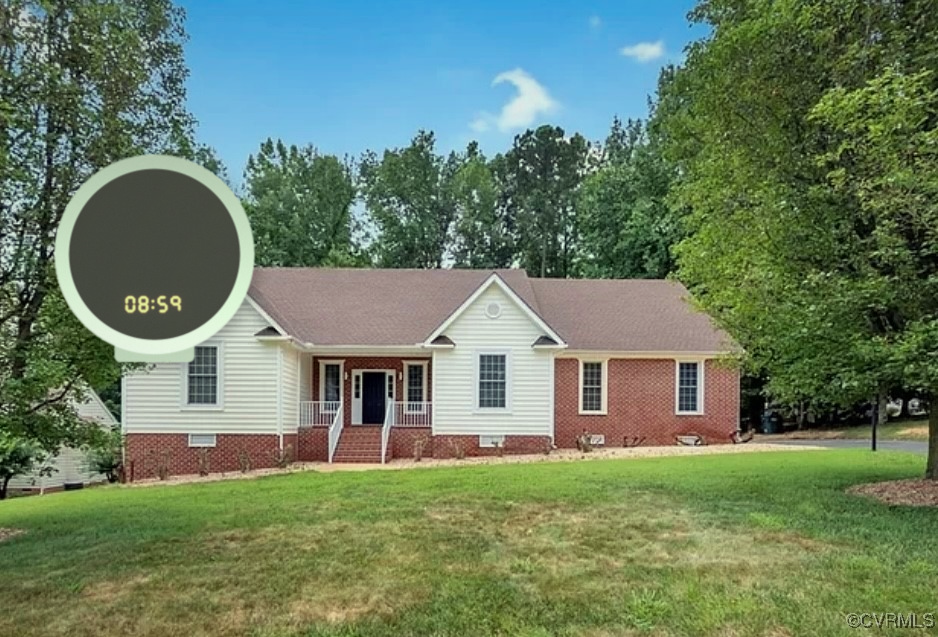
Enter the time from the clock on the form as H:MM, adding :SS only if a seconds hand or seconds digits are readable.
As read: 8:59
